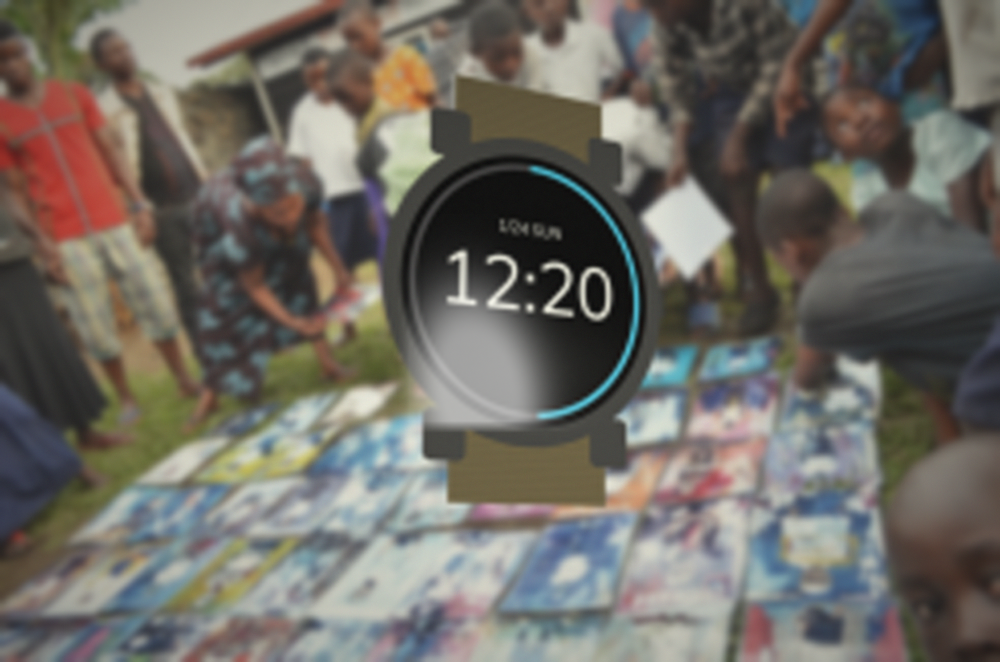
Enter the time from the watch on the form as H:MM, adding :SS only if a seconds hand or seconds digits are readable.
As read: 12:20
